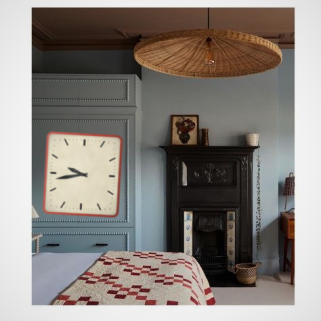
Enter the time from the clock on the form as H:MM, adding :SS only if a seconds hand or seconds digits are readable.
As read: 9:43
